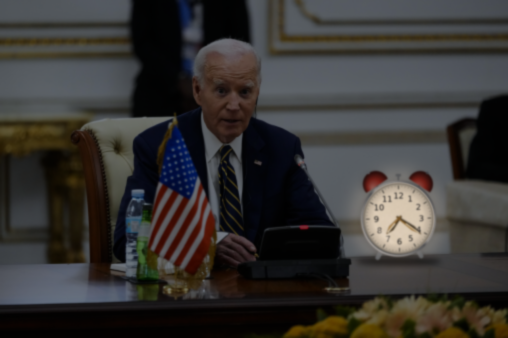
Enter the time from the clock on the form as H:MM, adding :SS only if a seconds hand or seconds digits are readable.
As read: 7:21
